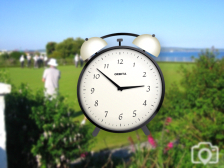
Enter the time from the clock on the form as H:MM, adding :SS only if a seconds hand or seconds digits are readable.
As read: 2:52
